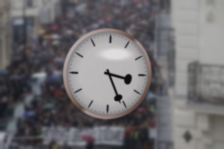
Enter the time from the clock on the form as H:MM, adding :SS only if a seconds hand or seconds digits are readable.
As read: 3:26
